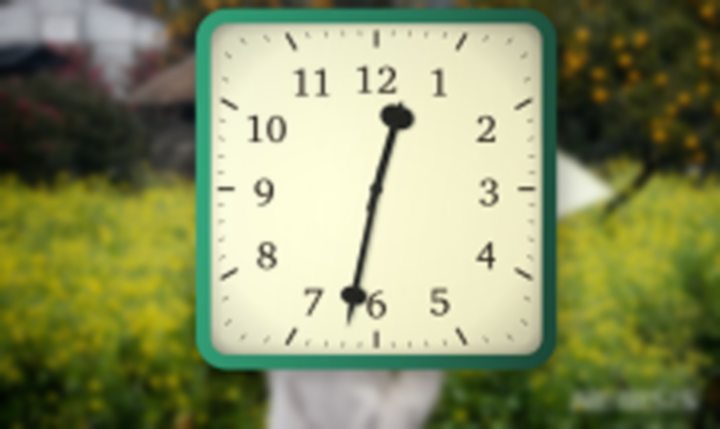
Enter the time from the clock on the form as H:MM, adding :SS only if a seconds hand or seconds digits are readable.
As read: 12:32
